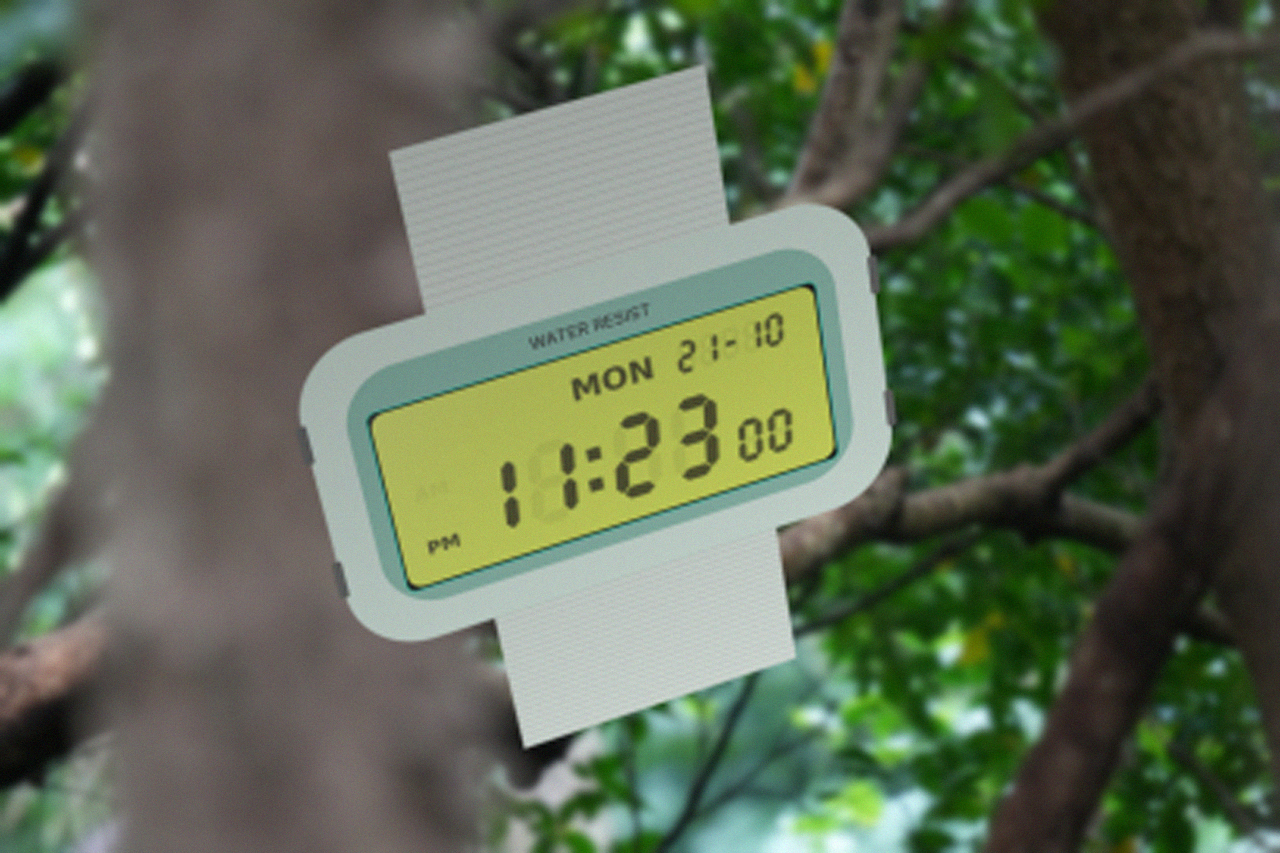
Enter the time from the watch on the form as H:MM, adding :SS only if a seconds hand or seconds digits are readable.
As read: 11:23:00
